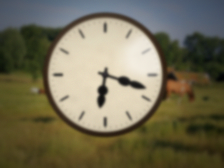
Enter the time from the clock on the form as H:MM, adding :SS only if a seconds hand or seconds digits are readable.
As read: 6:18
